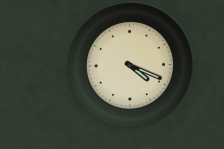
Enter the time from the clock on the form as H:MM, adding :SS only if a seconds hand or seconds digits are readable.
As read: 4:19
